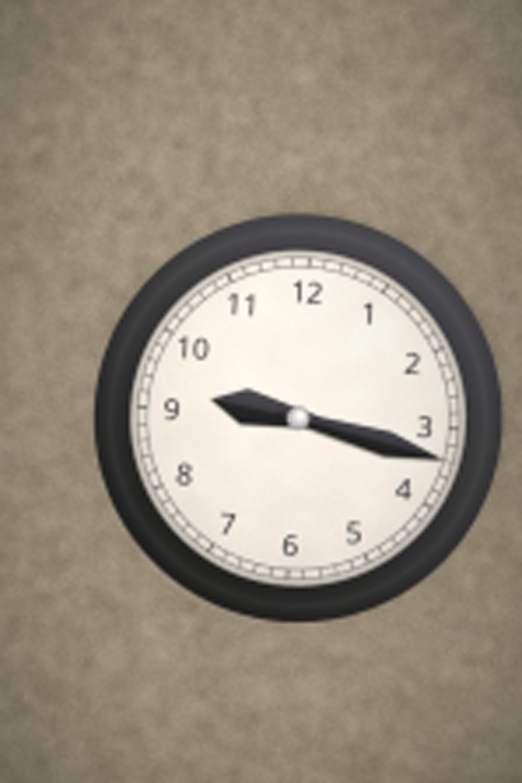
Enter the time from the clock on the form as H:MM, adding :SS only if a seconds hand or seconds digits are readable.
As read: 9:17
